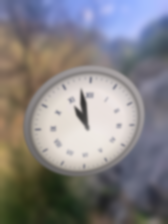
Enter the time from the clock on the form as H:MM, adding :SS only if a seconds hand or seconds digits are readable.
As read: 10:58
